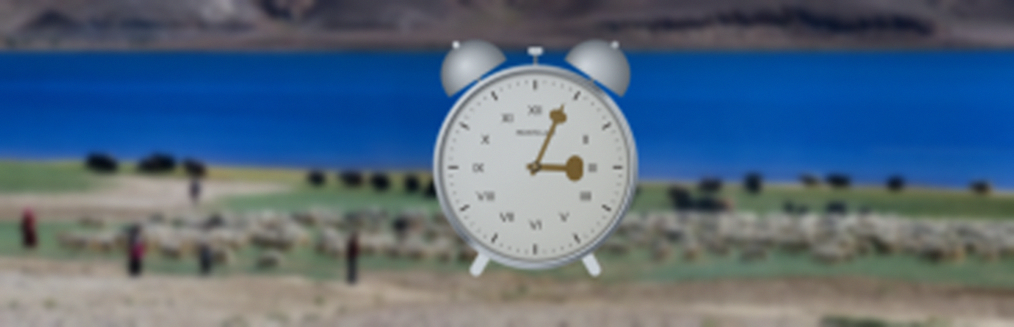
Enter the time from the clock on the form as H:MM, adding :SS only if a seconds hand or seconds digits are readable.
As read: 3:04
